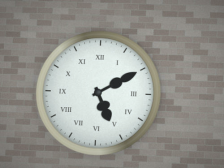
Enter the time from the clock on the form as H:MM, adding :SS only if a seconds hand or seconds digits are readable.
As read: 5:10
